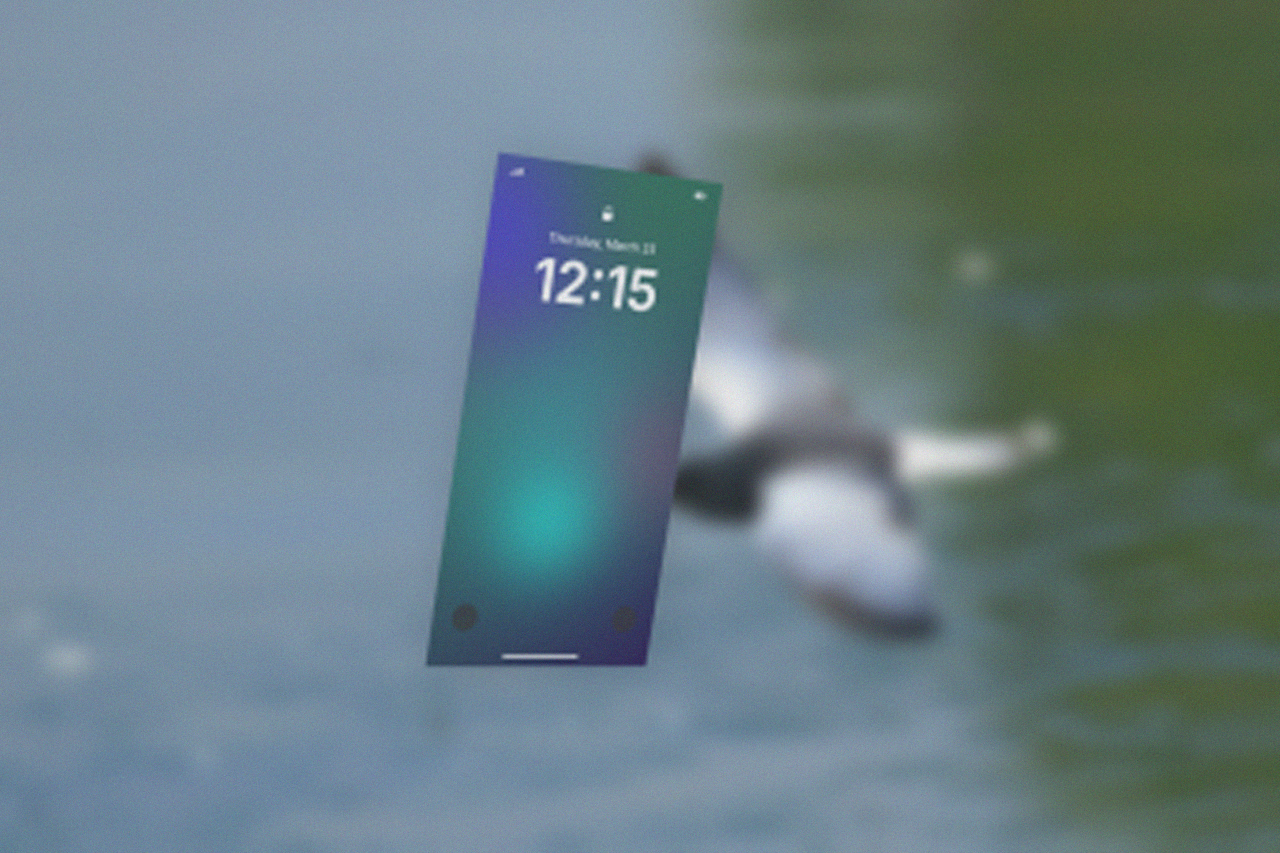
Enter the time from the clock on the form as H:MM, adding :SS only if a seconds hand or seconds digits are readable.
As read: 12:15
